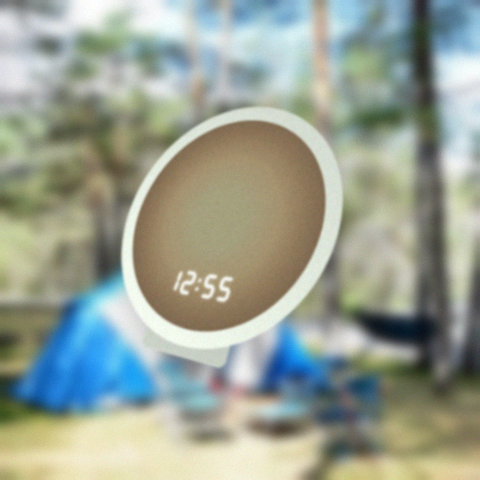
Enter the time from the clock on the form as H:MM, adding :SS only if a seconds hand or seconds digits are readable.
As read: 12:55
